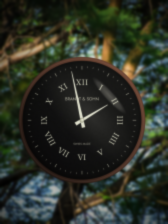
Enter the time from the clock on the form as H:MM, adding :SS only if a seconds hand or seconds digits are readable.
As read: 1:58
